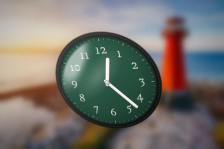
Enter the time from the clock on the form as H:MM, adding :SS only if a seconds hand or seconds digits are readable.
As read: 12:23
